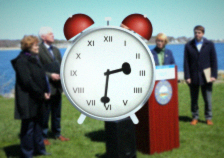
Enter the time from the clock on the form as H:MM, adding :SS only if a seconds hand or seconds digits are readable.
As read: 2:31
